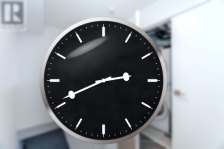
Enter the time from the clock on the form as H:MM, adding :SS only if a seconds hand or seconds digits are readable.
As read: 2:41
